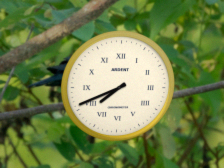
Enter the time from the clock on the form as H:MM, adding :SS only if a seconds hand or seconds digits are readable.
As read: 7:41
